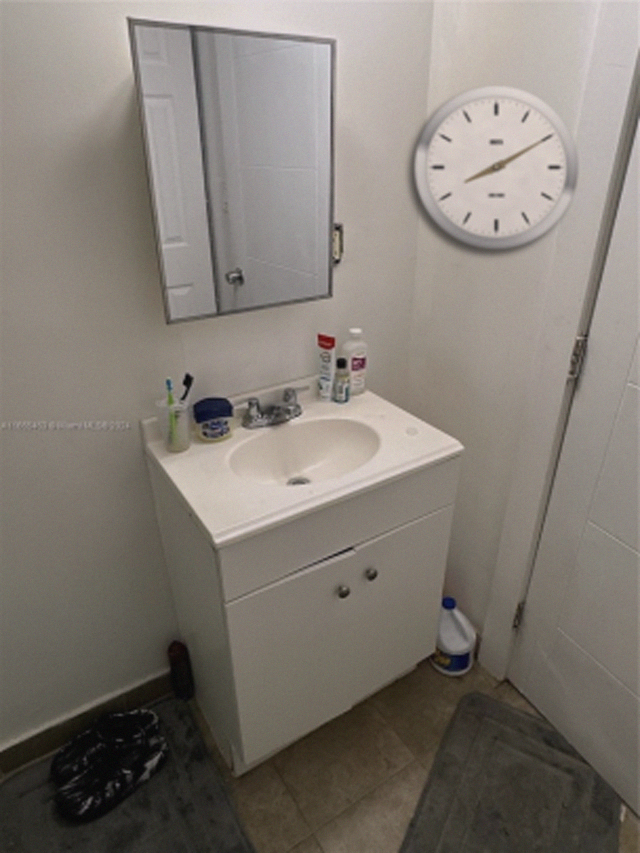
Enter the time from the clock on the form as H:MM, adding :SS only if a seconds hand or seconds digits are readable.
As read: 8:10
